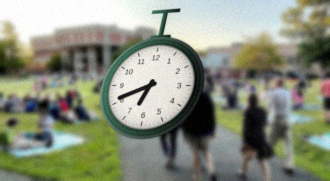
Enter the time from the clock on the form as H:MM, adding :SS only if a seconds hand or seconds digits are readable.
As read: 6:41
